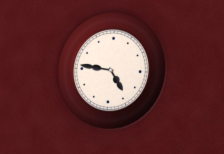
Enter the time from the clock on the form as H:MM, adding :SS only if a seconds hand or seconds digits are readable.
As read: 4:46
